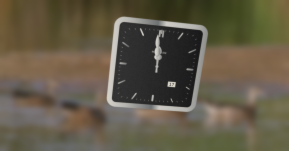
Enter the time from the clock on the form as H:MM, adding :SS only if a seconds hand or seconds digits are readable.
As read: 11:59
